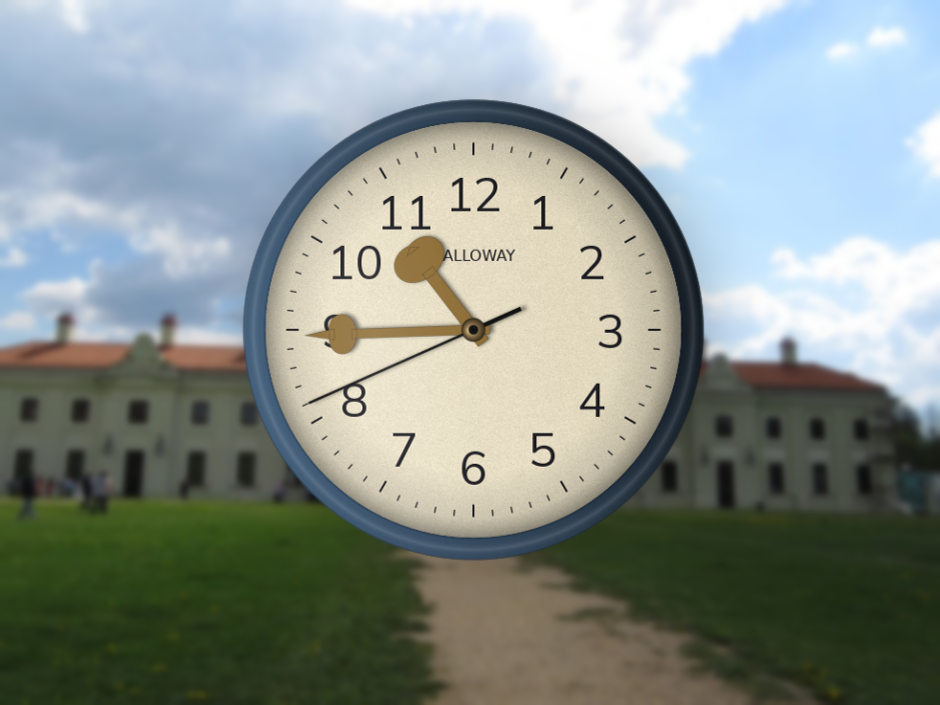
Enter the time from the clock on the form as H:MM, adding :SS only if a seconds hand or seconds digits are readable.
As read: 10:44:41
